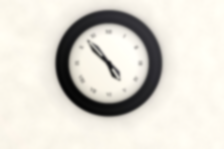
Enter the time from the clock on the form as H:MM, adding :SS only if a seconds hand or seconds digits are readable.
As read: 4:53
